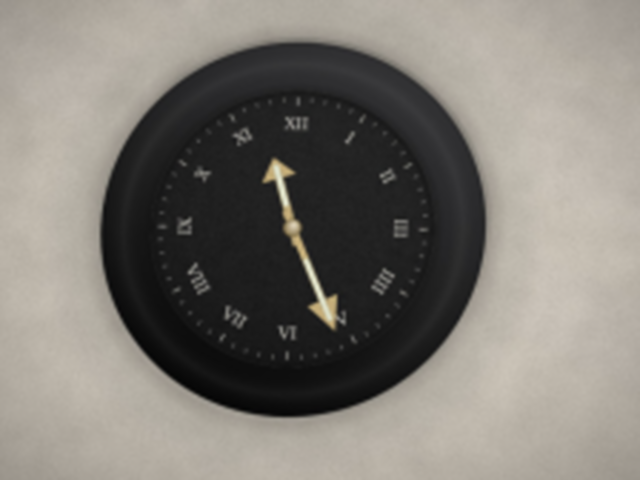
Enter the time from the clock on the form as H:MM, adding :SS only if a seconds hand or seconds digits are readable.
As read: 11:26
